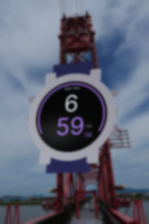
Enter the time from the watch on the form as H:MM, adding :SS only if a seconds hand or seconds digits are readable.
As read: 6:59
